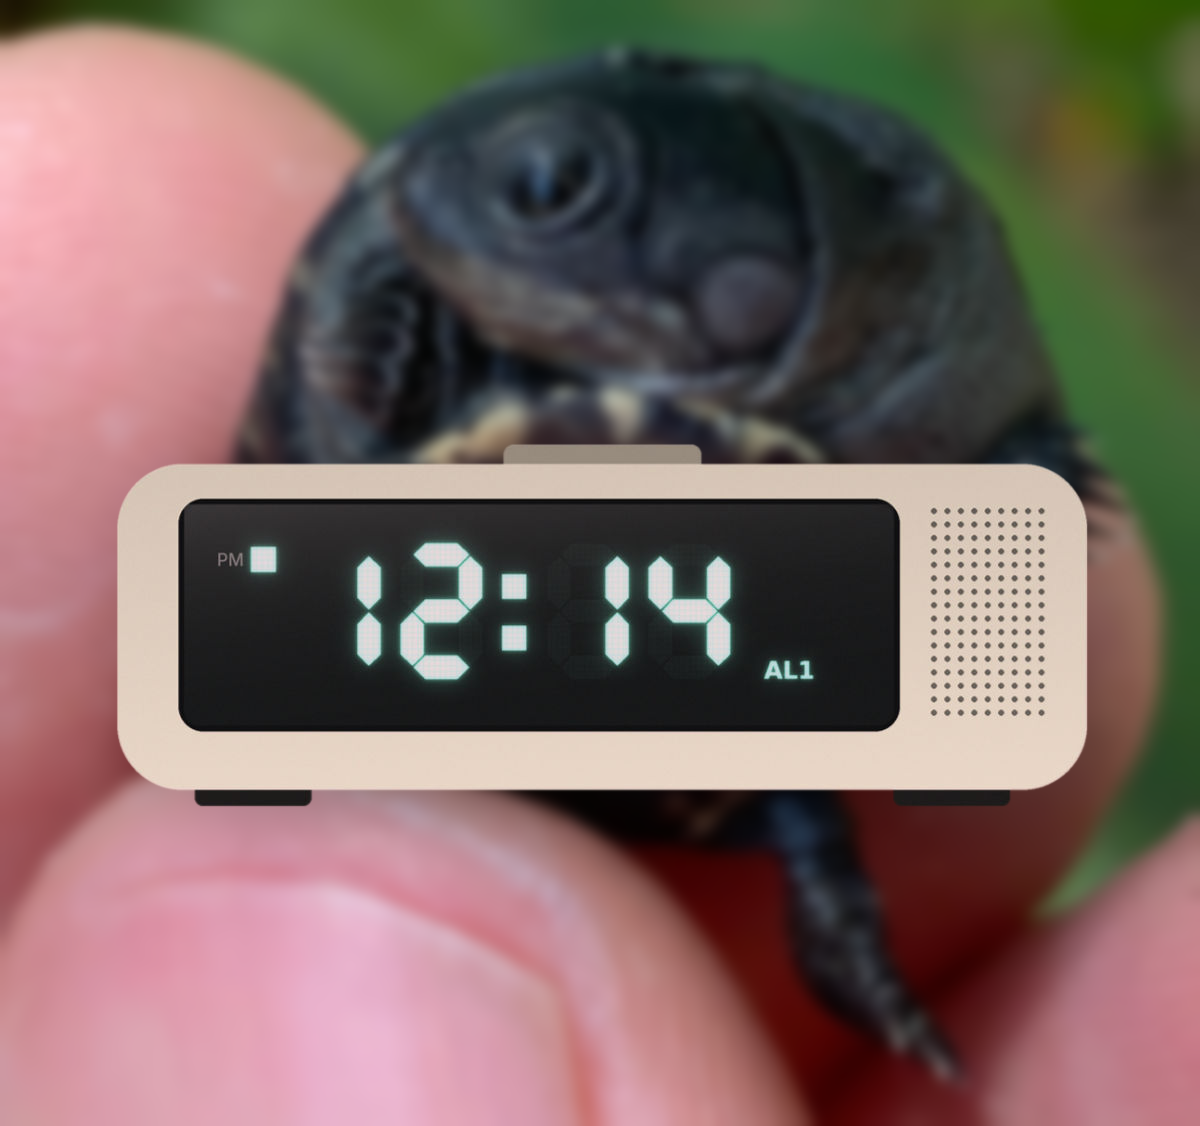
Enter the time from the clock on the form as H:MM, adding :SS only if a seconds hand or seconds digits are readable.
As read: 12:14
